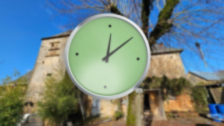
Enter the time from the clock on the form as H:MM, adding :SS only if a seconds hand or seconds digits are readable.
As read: 12:08
